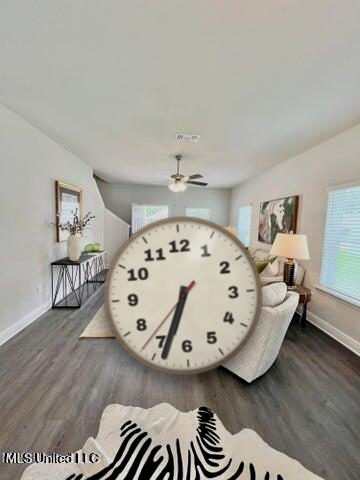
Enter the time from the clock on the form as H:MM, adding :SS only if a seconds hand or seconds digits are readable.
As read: 6:33:37
